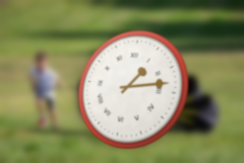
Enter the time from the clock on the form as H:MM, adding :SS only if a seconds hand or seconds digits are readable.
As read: 1:13
